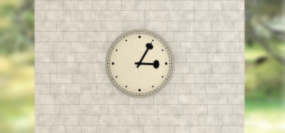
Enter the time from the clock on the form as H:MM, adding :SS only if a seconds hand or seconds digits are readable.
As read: 3:05
